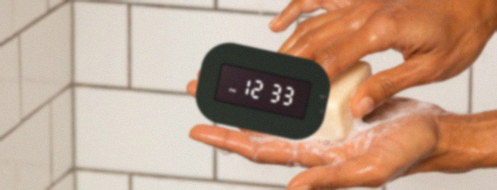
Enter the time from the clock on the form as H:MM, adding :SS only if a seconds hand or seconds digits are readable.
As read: 12:33
